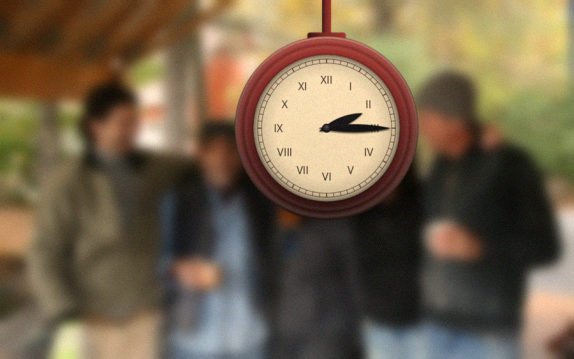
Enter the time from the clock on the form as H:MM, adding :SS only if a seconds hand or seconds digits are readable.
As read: 2:15
